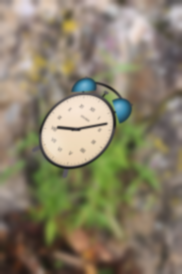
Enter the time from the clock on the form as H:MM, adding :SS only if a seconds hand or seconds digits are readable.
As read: 8:08
